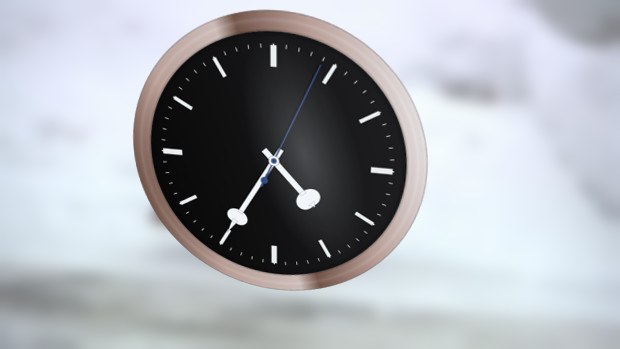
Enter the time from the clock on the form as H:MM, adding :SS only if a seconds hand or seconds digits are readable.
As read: 4:35:04
